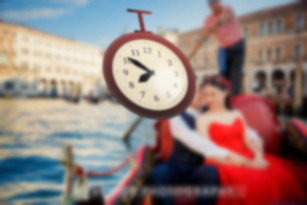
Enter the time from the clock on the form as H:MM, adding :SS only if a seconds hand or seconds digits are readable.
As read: 7:51
